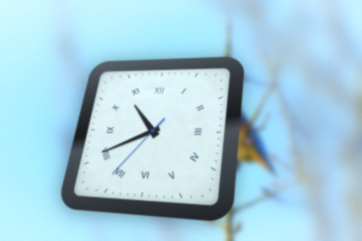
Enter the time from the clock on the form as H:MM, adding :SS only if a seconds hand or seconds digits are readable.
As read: 10:40:36
